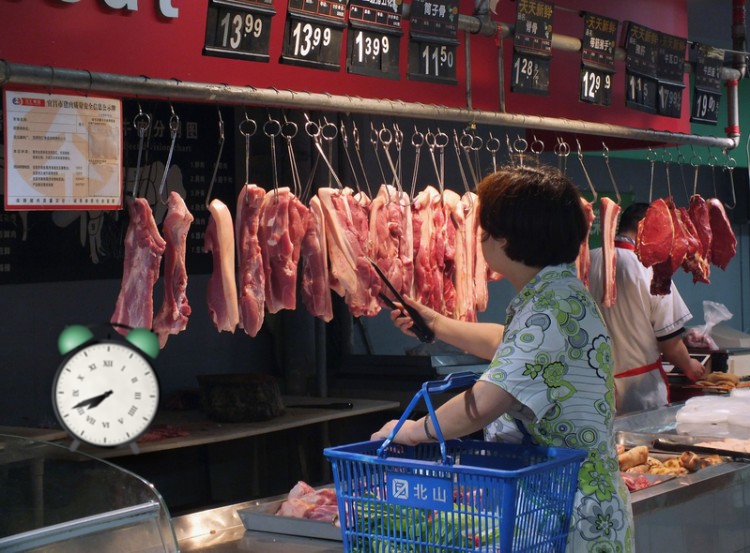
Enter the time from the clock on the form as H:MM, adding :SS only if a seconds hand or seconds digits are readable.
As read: 7:41
